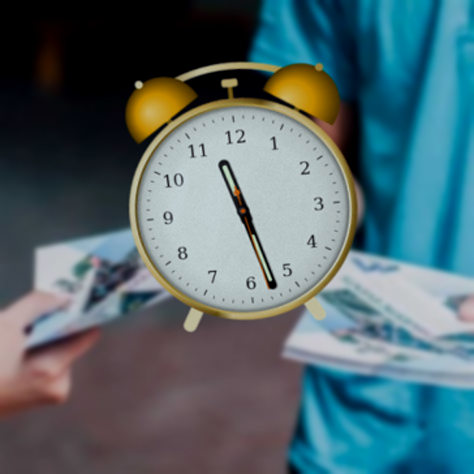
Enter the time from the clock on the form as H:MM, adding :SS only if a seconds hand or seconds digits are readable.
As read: 11:27:28
